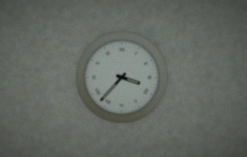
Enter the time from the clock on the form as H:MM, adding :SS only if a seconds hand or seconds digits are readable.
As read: 3:37
